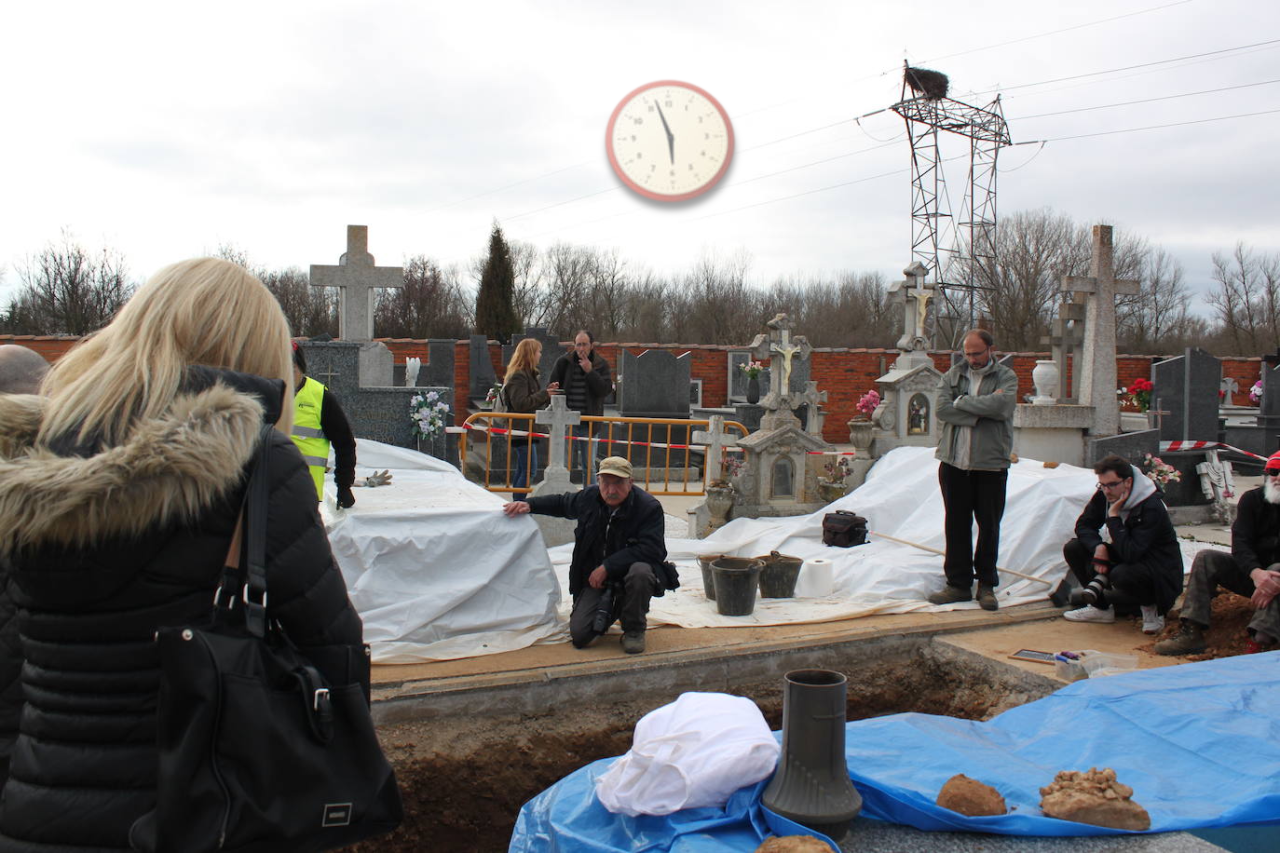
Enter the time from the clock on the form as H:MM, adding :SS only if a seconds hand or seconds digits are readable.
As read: 5:57
